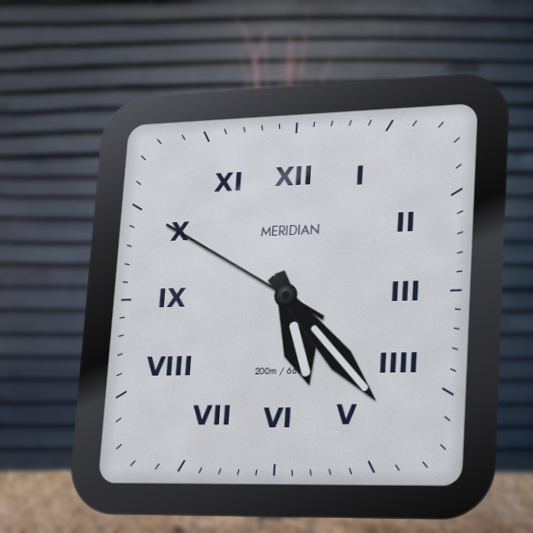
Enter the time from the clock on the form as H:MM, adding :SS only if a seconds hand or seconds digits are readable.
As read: 5:22:50
